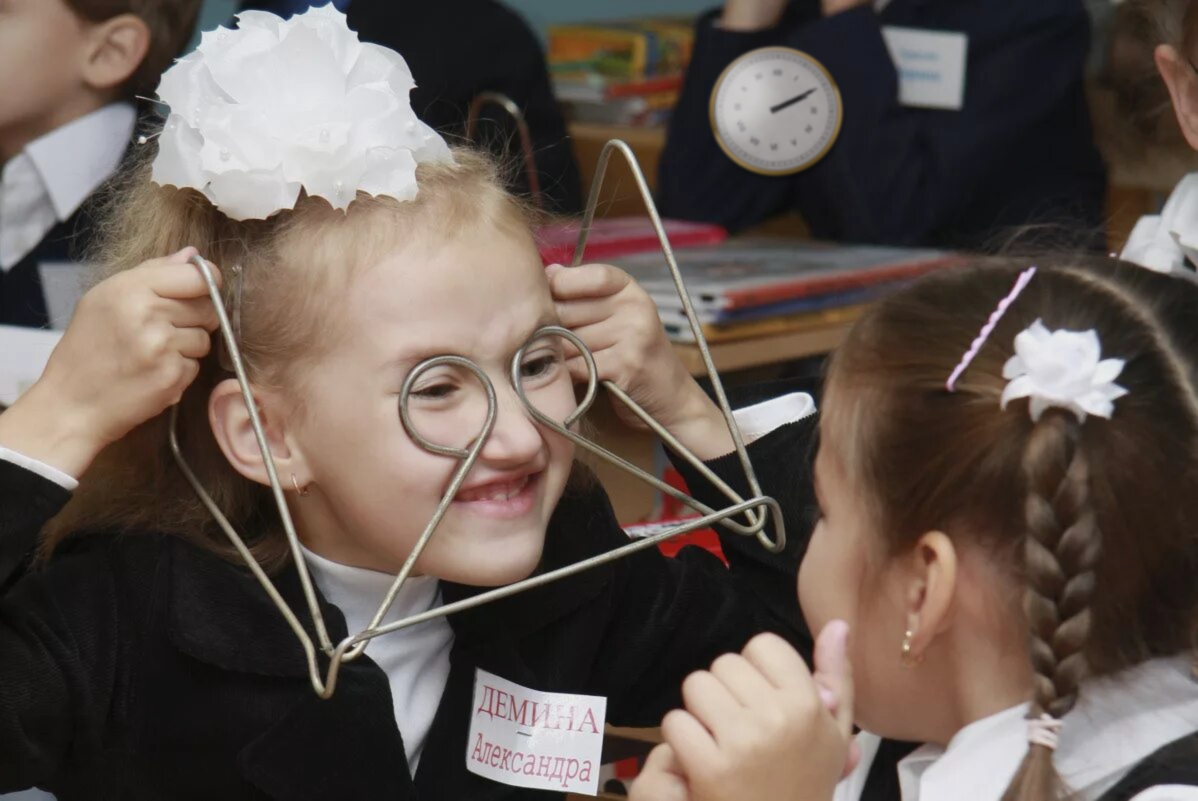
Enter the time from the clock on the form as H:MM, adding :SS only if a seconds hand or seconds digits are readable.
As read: 2:10
